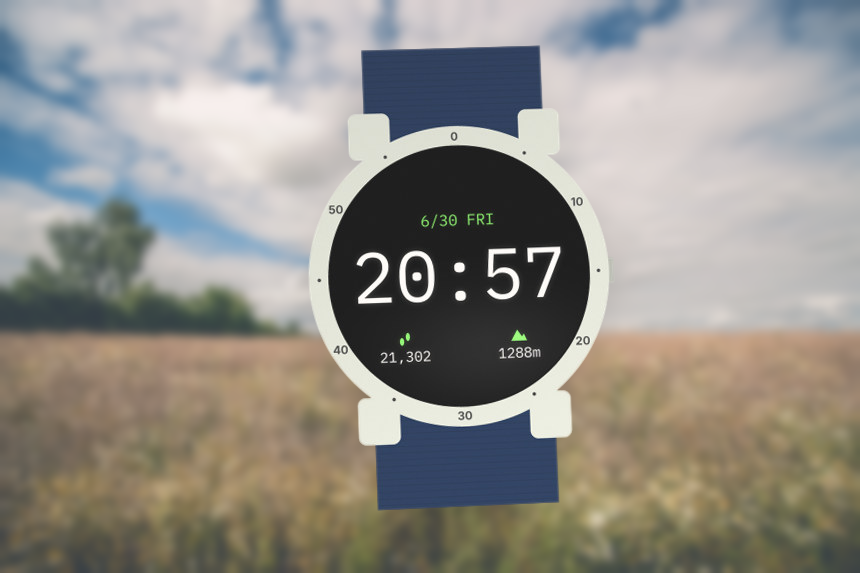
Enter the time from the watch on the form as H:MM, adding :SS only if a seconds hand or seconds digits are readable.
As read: 20:57
